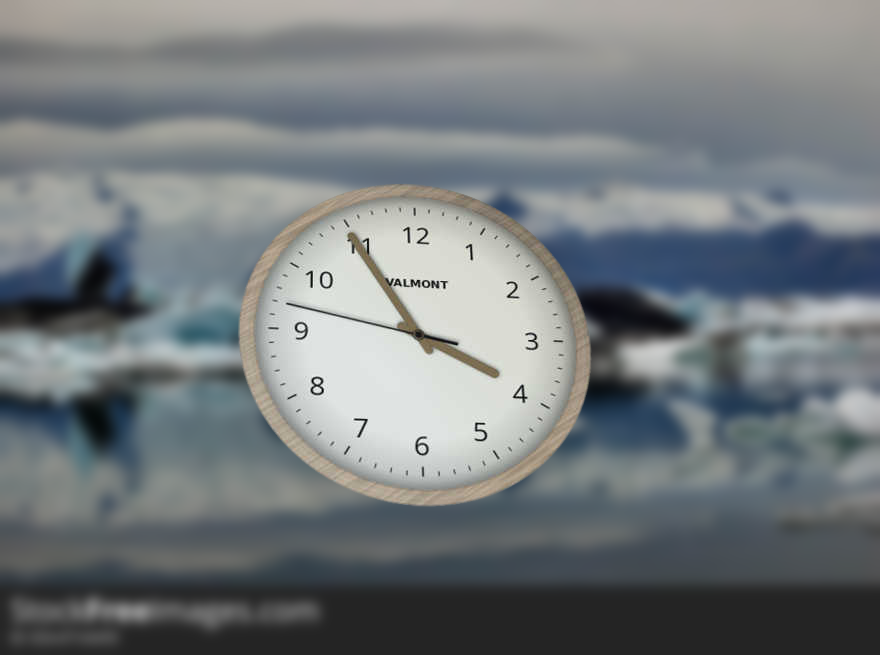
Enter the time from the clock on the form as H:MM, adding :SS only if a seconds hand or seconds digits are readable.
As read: 3:54:47
